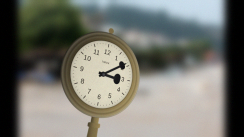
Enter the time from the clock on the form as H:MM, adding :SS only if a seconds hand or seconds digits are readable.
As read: 3:09
